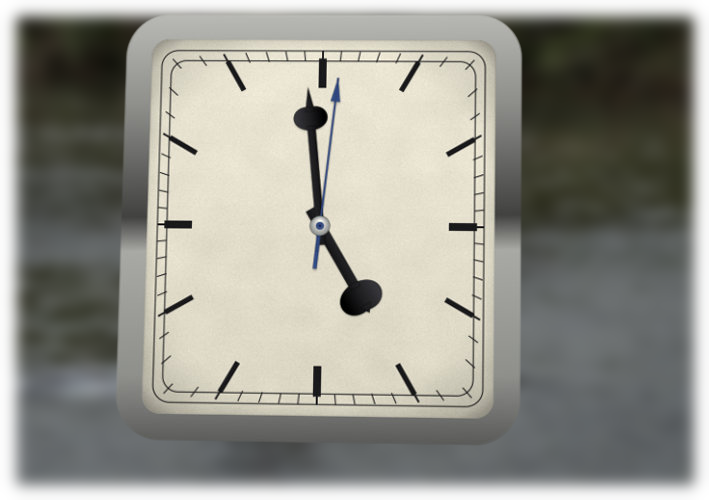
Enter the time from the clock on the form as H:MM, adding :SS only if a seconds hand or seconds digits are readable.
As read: 4:59:01
